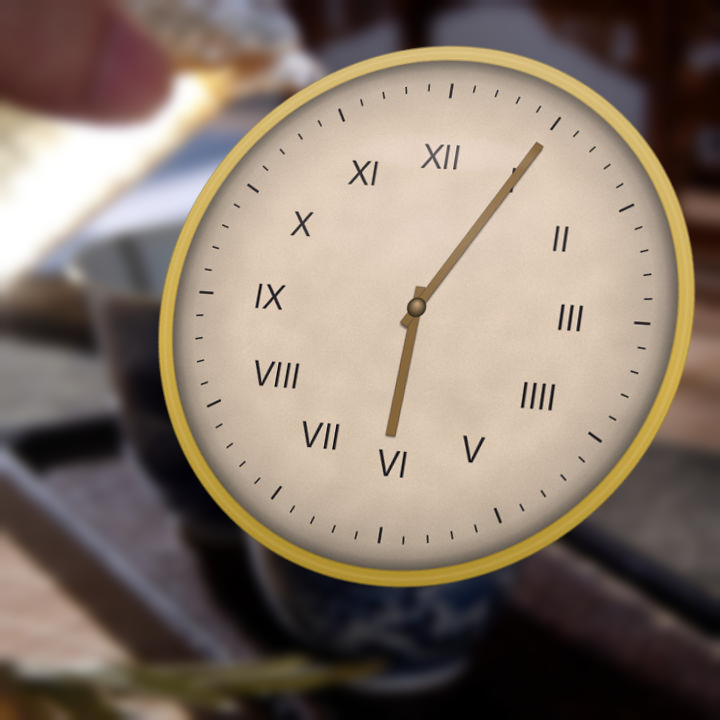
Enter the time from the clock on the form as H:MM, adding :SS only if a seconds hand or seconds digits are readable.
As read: 6:05
